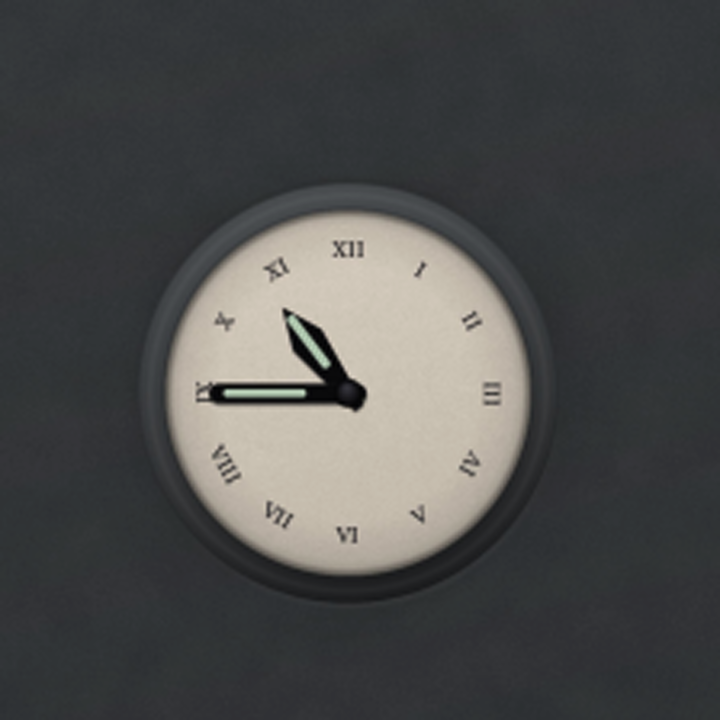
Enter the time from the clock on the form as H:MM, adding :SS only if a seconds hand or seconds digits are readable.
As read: 10:45
